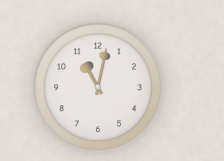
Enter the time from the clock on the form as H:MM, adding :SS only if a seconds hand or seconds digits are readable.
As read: 11:02
